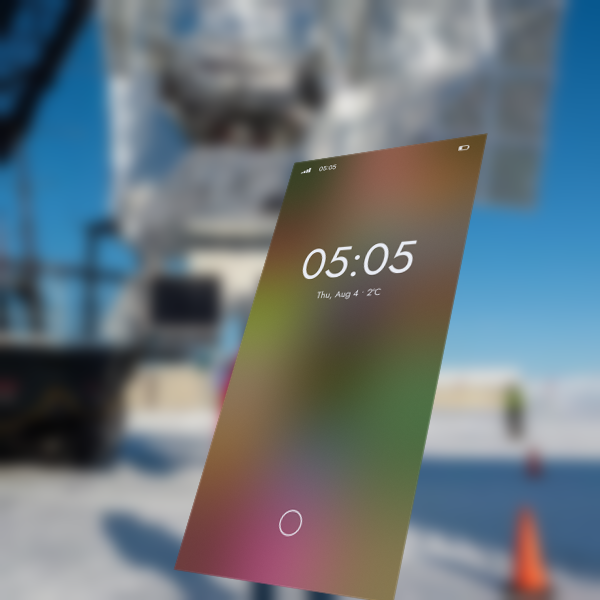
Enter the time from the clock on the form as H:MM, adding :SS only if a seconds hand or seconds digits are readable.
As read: 5:05
